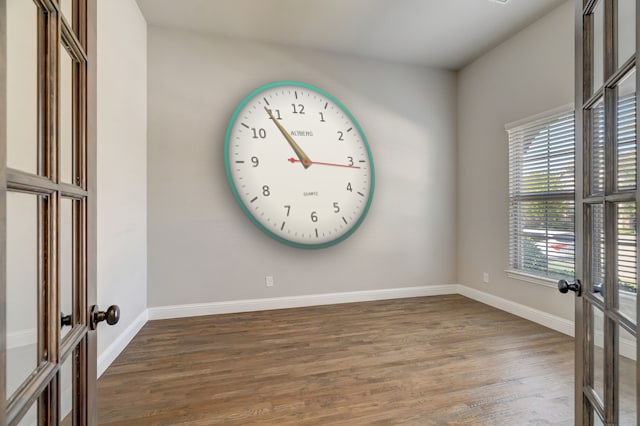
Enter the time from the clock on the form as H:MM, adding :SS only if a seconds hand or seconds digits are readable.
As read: 10:54:16
